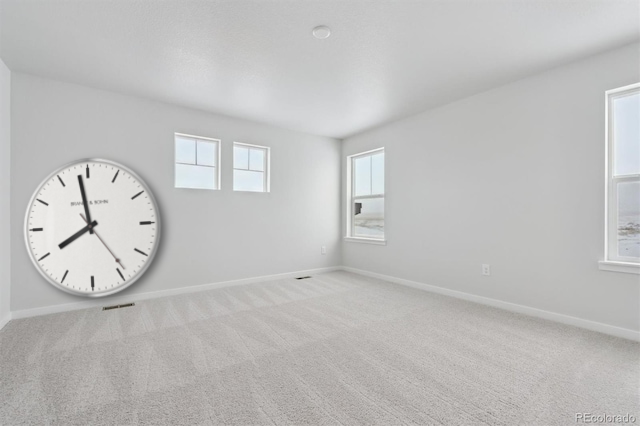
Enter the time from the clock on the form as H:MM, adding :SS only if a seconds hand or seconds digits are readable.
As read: 7:58:24
